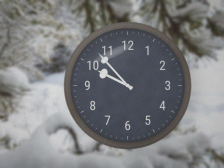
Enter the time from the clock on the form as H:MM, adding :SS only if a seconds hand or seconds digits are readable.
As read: 9:53
